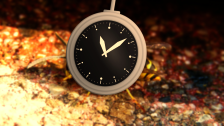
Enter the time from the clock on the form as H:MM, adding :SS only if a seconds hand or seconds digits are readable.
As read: 11:08
